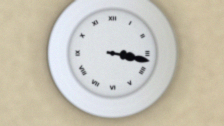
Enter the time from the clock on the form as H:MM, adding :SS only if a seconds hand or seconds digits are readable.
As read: 3:17
